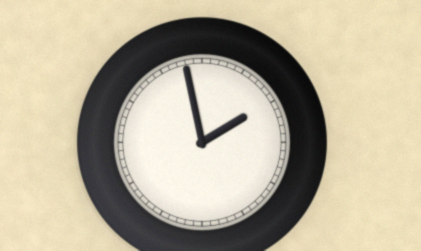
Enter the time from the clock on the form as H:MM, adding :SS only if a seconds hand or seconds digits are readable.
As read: 1:58
